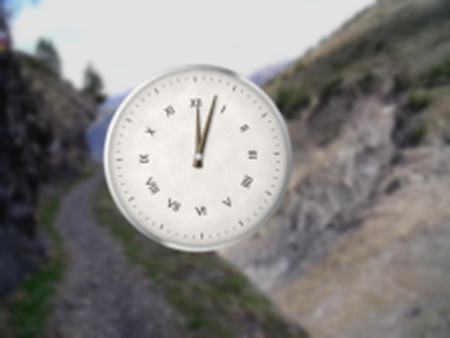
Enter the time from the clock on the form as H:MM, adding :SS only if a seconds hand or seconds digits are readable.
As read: 12:03
